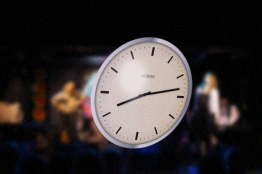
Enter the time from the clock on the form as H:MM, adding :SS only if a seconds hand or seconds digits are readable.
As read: 8:13
